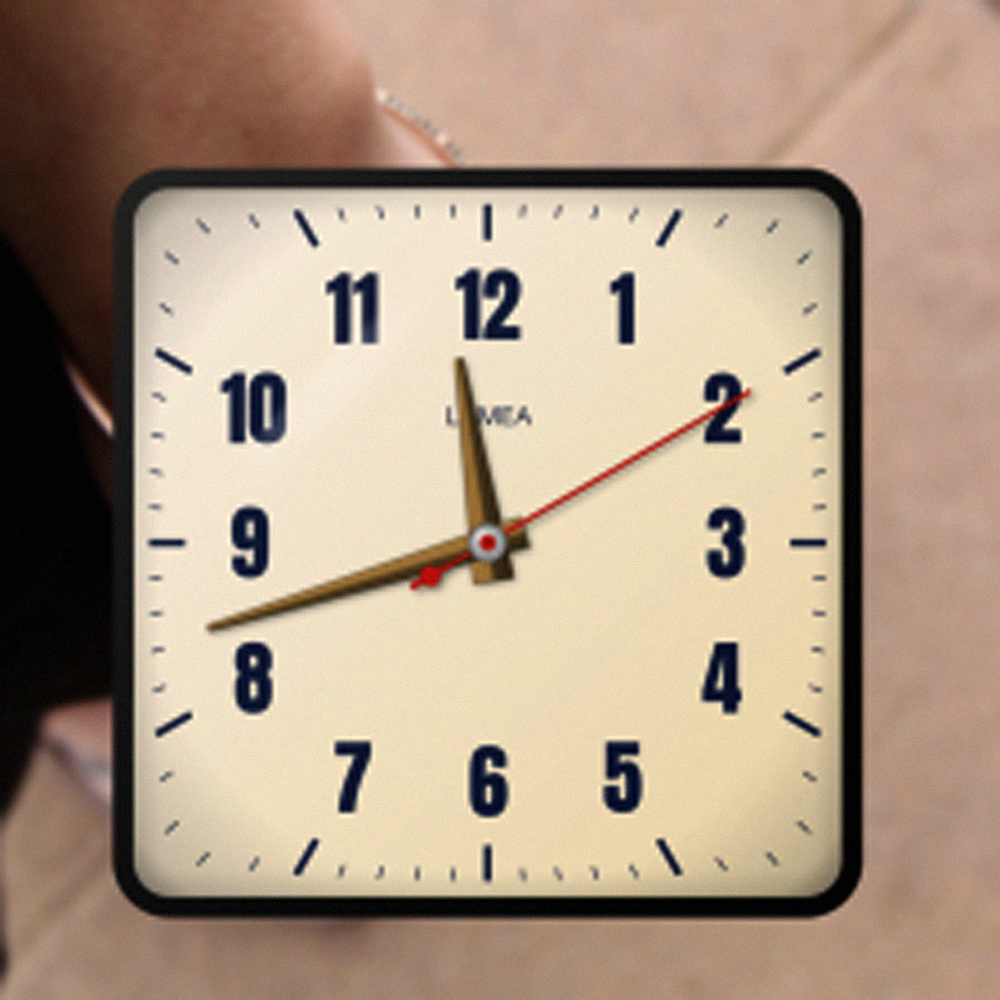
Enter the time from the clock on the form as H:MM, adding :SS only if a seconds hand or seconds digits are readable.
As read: 11:42:10
